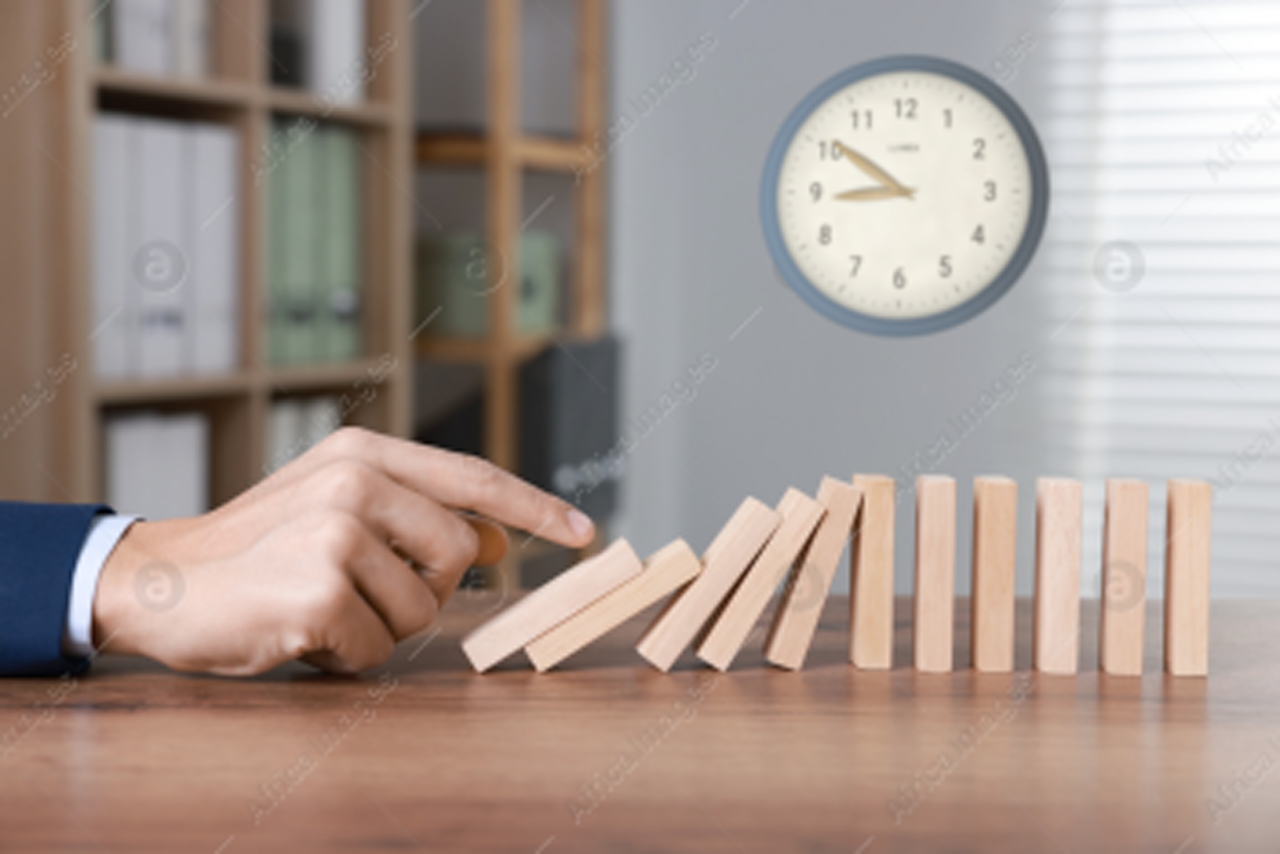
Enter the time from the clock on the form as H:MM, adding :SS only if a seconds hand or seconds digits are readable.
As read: 8:51
